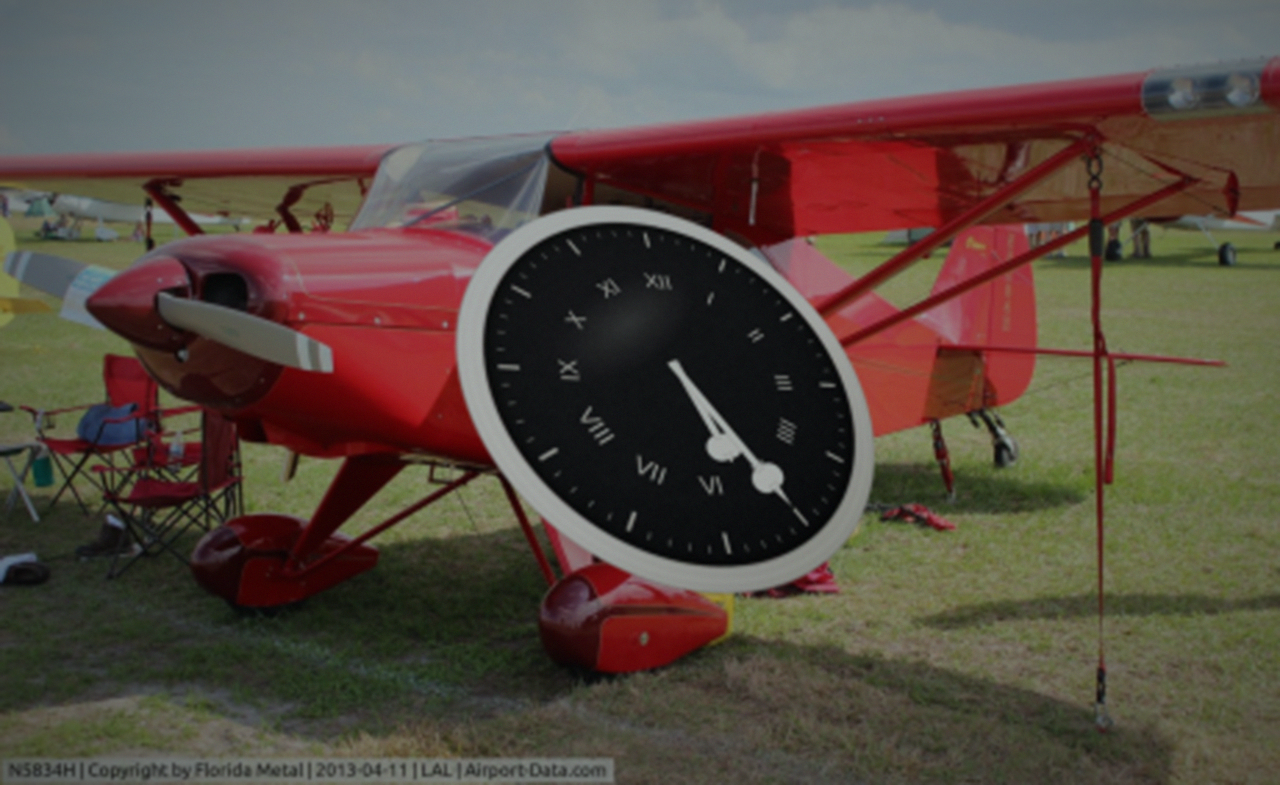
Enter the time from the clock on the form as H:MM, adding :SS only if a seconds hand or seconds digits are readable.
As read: 5:25
